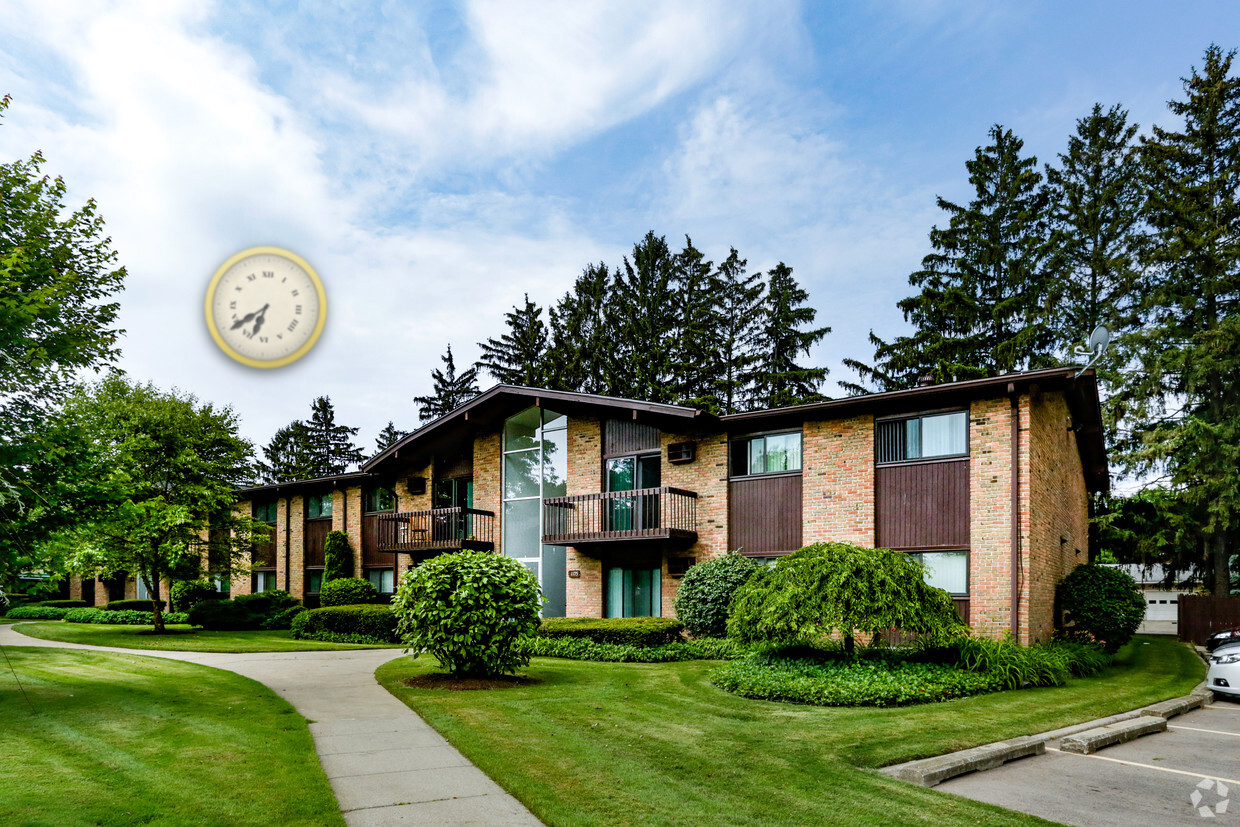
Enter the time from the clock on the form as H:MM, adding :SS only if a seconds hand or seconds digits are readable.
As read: 6:39
